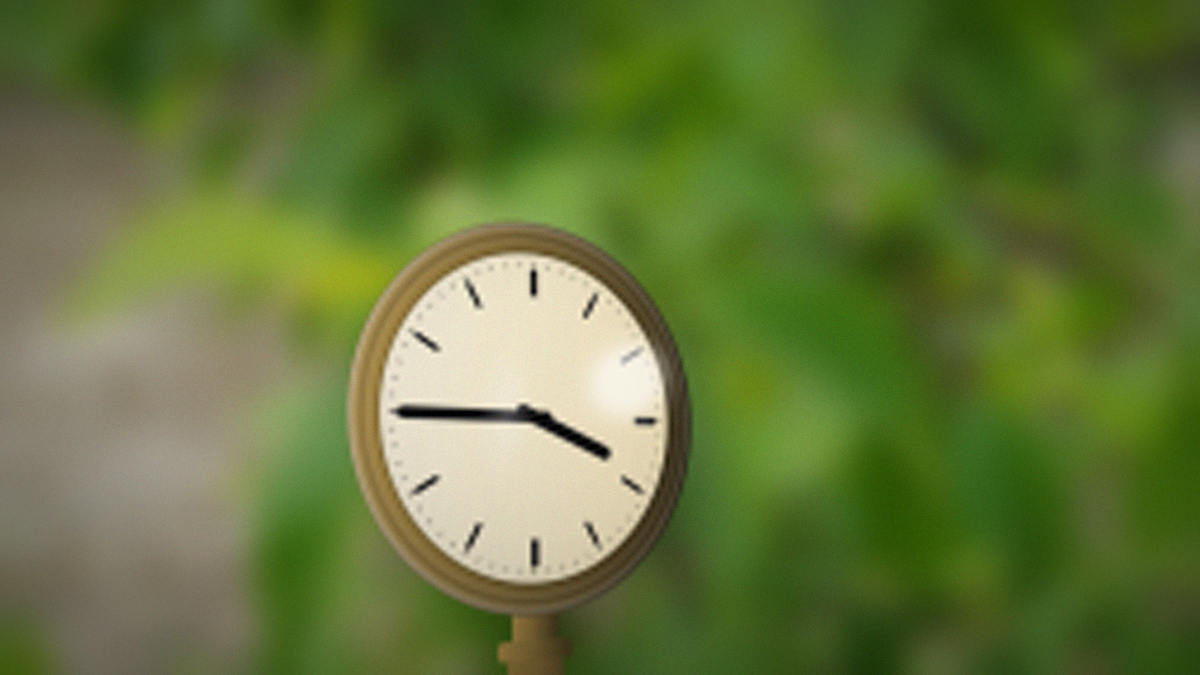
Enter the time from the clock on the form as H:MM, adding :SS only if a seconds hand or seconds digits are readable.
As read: 3:45
